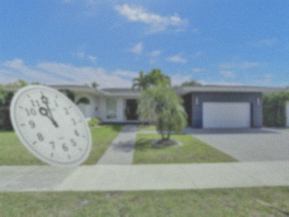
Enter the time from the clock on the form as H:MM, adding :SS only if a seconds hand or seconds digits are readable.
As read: 11:00
